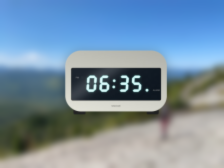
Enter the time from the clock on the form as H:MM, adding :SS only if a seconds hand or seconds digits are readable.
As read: 6:35
